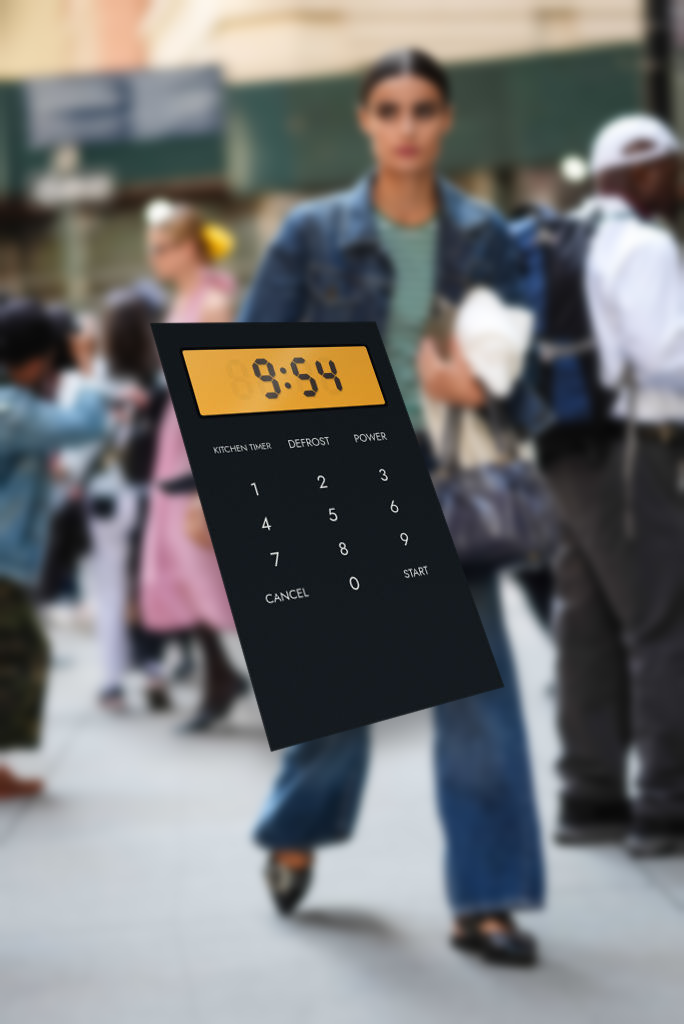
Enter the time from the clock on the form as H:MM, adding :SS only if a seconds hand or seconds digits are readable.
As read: 9:54
